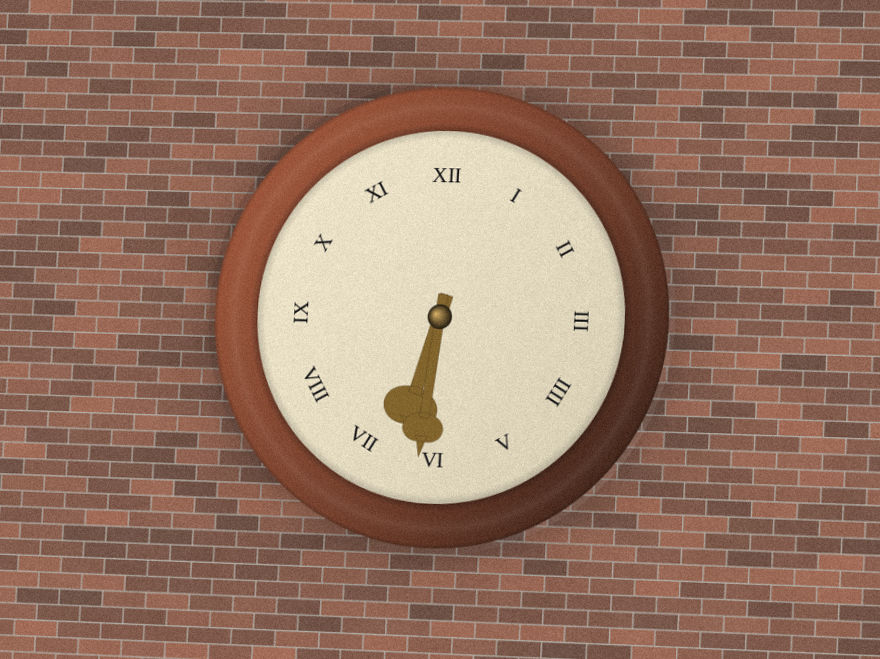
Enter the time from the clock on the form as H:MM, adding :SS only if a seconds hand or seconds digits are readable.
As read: 6:31
